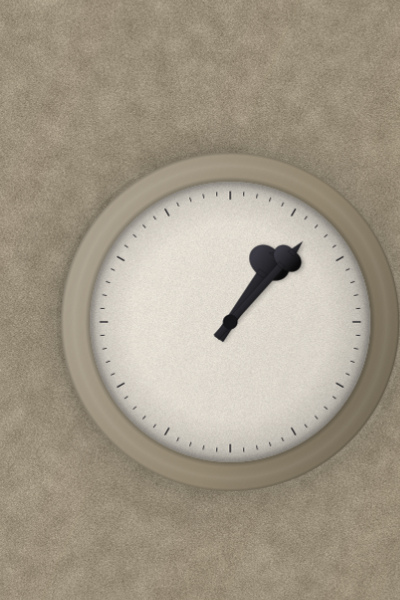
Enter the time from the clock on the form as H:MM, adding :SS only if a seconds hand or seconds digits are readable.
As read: 1:07
